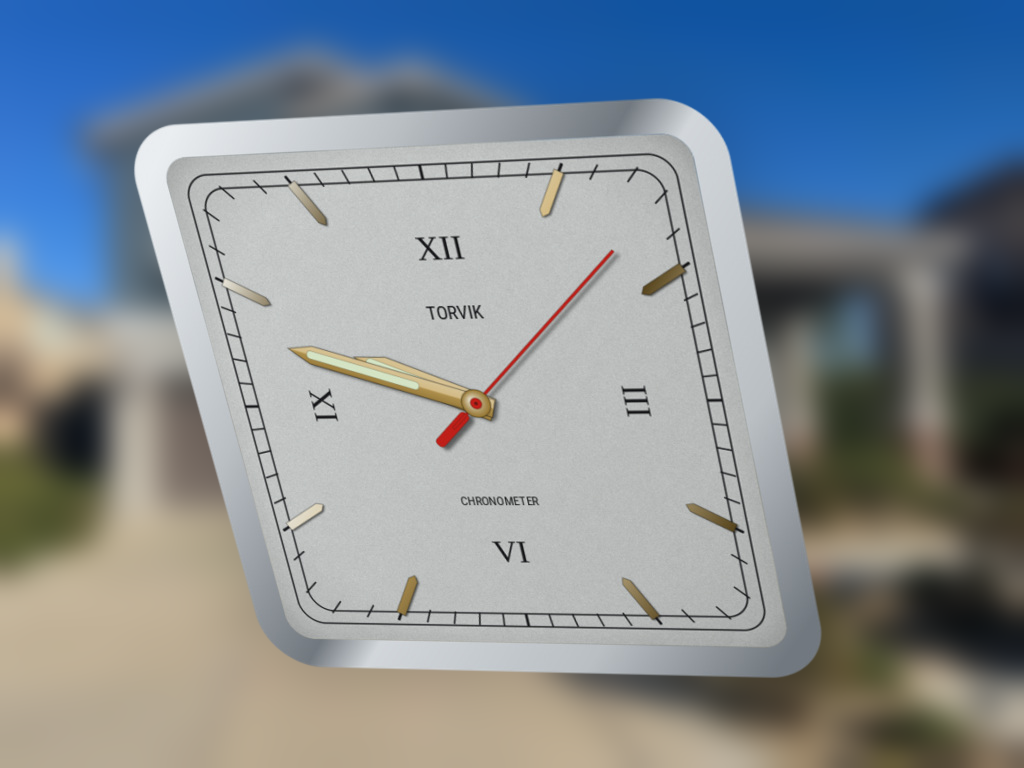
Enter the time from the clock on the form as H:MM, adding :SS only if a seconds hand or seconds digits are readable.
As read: 9:48:08
